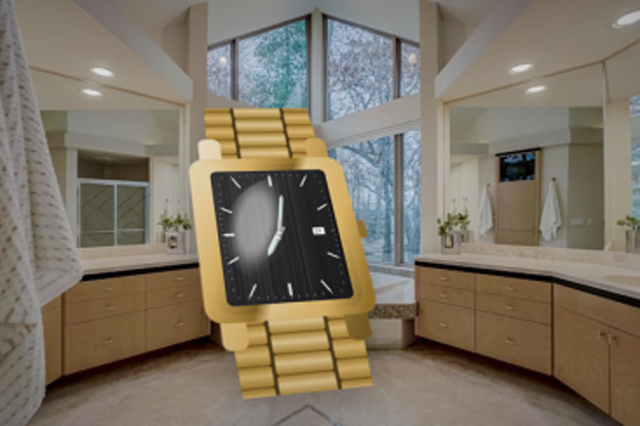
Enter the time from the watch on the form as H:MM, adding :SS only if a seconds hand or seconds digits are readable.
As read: 7:02
